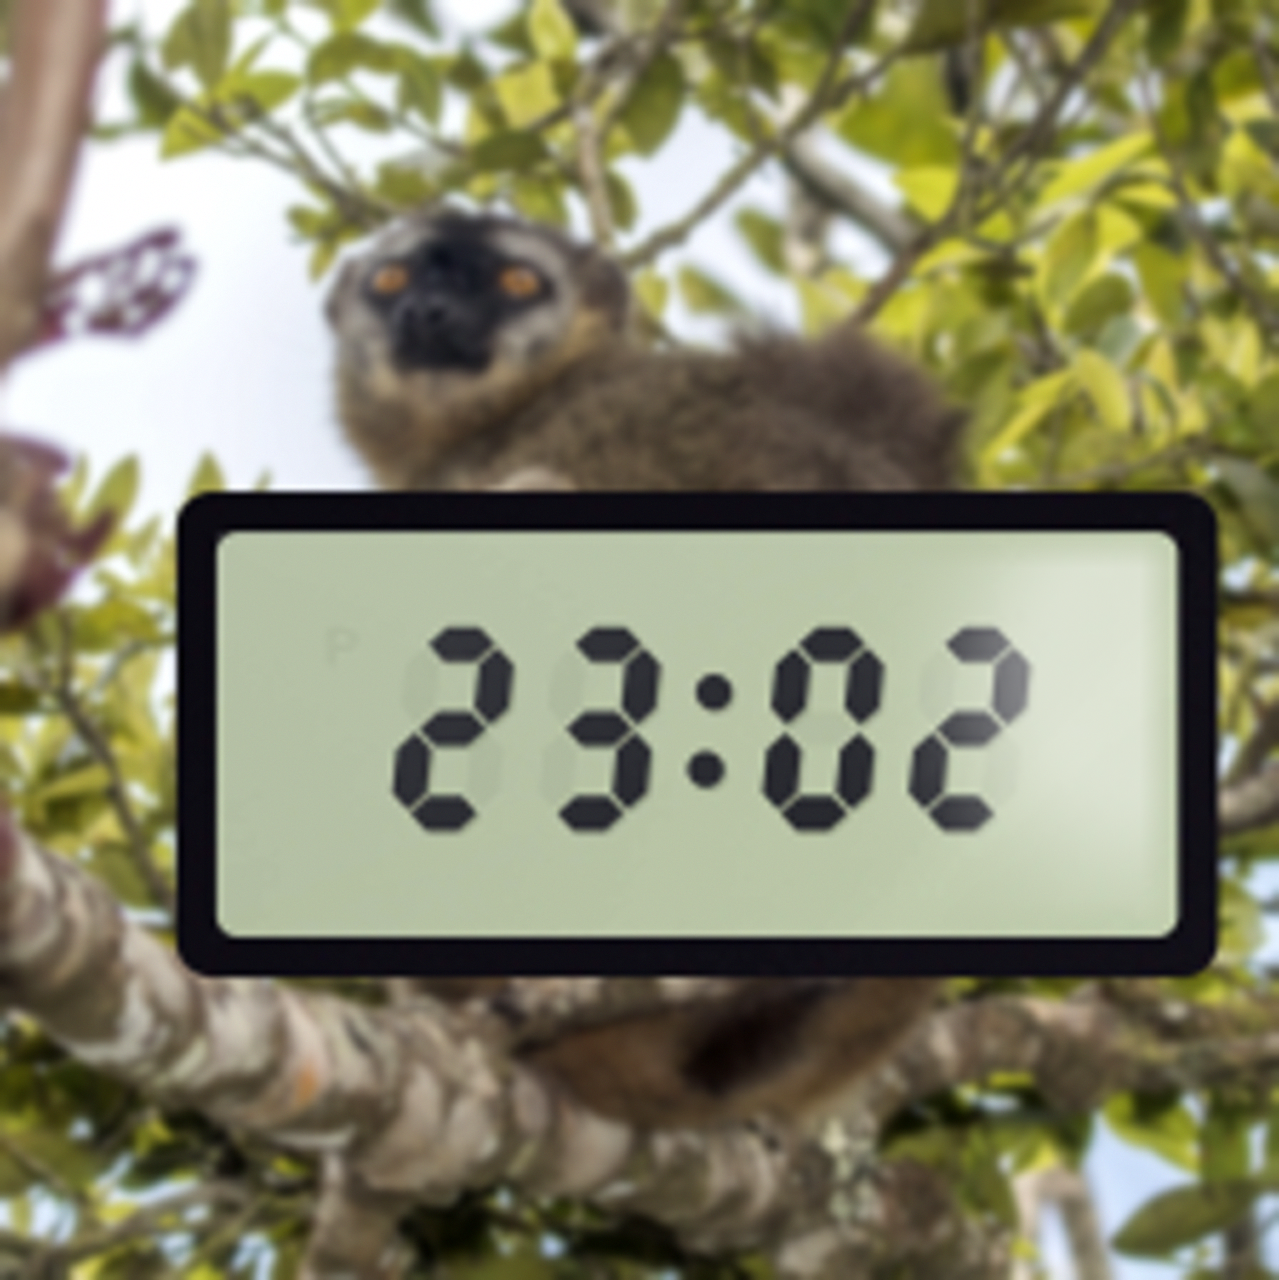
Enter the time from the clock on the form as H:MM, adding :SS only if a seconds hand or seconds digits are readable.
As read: 23:02
